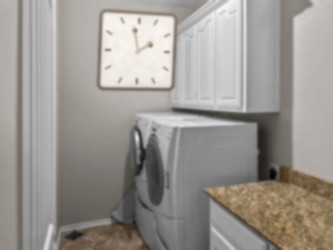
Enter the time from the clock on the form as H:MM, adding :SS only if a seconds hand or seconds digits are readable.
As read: 1:58
